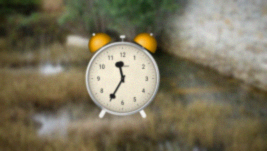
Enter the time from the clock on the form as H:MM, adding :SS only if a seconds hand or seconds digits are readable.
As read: 11:35
